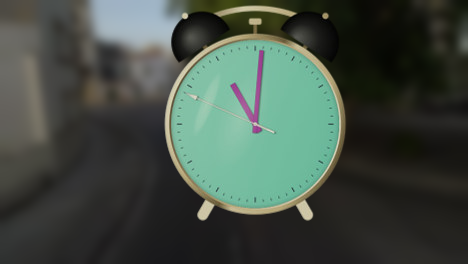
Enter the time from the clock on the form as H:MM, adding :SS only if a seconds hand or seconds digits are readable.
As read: 11:00:49
